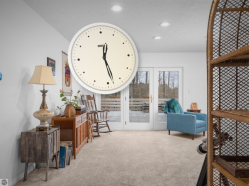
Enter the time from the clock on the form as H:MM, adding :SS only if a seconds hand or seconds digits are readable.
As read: 12:28
